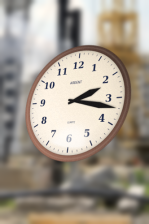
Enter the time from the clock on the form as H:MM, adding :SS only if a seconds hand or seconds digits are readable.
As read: 2:17
